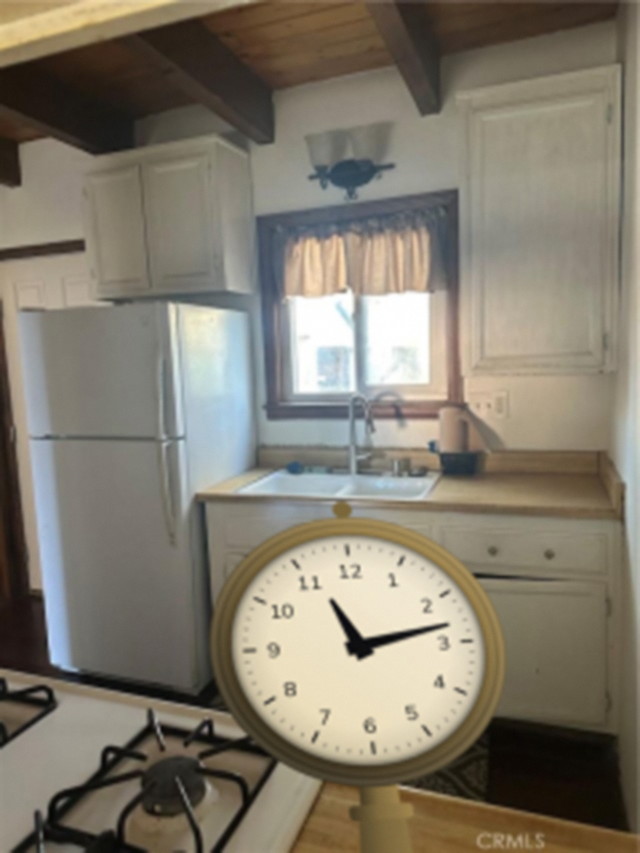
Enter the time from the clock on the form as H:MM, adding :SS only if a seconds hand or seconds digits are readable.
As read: 11:13
